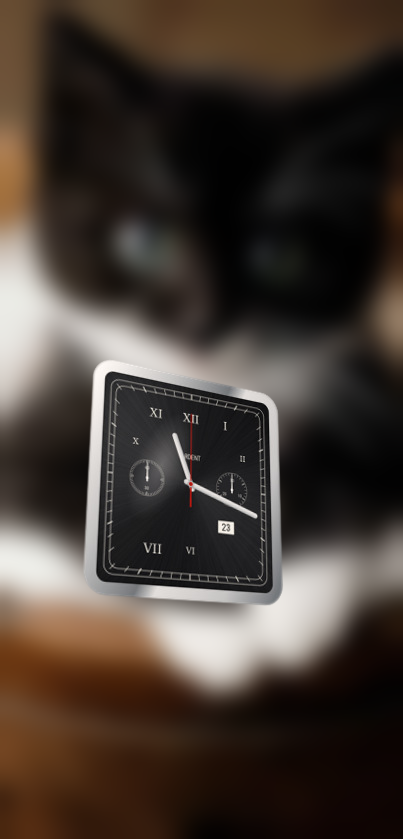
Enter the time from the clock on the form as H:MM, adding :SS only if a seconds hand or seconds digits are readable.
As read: 11:18
